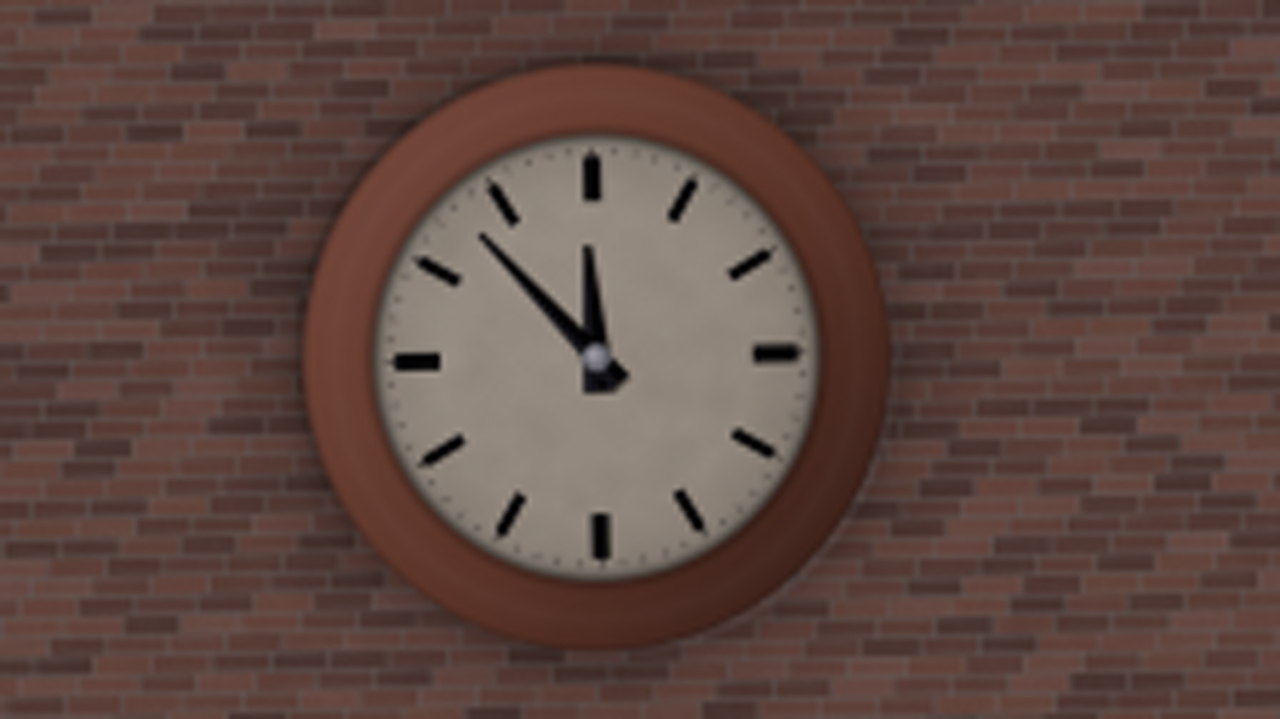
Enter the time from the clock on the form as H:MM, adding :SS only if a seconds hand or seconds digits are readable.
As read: 11:53
